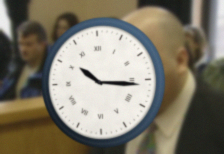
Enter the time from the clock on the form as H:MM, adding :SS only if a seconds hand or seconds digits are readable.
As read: 10:16
